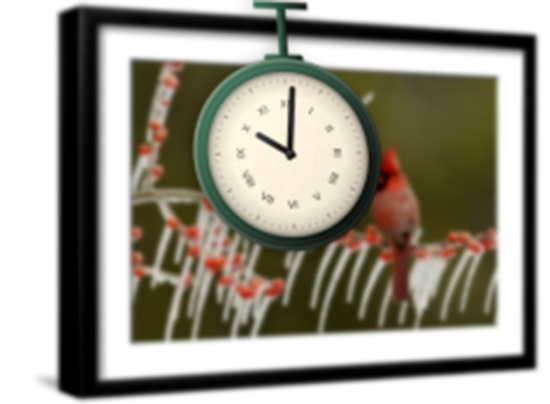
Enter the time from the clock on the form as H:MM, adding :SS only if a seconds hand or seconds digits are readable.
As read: 10:01
